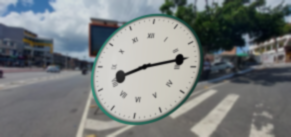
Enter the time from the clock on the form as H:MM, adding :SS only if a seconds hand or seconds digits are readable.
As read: 8:13
